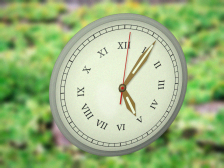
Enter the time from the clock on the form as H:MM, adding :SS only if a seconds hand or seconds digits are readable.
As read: 5:06:01
